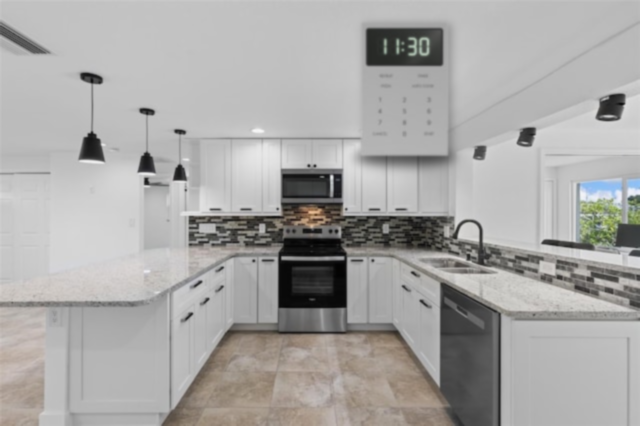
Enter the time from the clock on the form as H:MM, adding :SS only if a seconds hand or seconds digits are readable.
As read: 11:30
